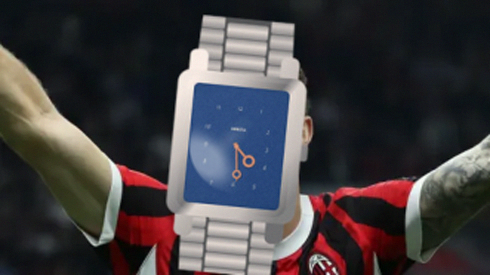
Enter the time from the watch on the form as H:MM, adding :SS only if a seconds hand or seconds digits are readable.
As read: 4:29
